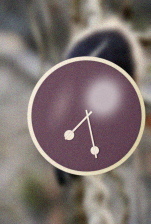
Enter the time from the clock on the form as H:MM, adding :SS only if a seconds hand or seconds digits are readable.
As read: 7:28
